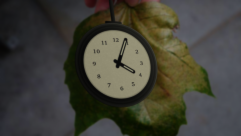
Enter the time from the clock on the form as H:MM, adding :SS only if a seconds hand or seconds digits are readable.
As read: 4:04
